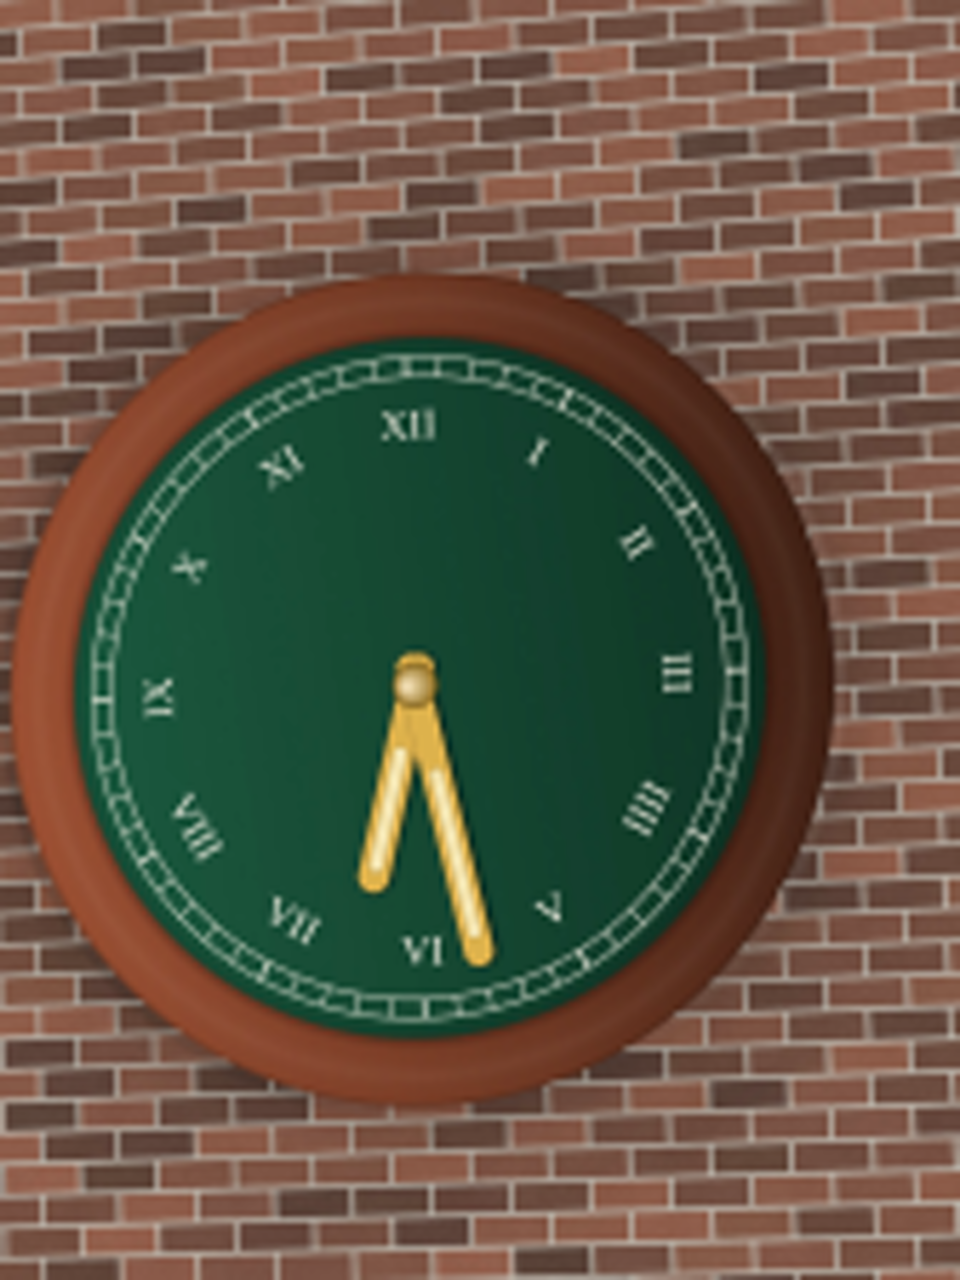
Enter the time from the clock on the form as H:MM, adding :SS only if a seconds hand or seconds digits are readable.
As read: 6:28
